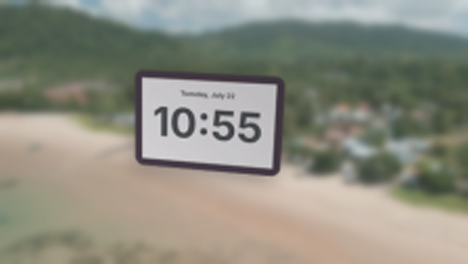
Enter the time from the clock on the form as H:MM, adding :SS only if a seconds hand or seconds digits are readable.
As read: 10:55
